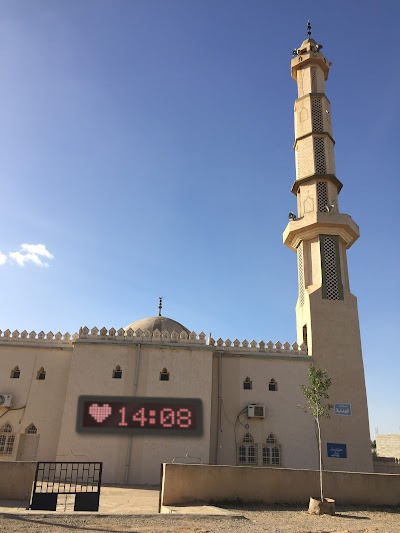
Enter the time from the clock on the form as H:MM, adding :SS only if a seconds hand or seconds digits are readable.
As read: 14:08
